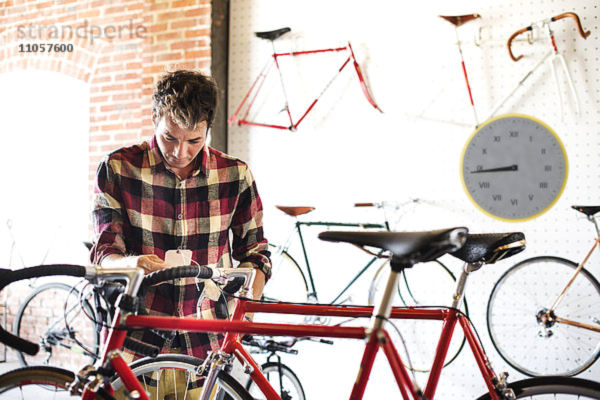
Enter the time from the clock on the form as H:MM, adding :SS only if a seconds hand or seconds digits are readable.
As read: 8:44
